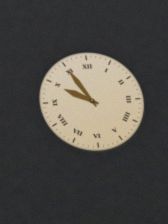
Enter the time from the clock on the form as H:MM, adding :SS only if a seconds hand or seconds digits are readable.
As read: 9:55
